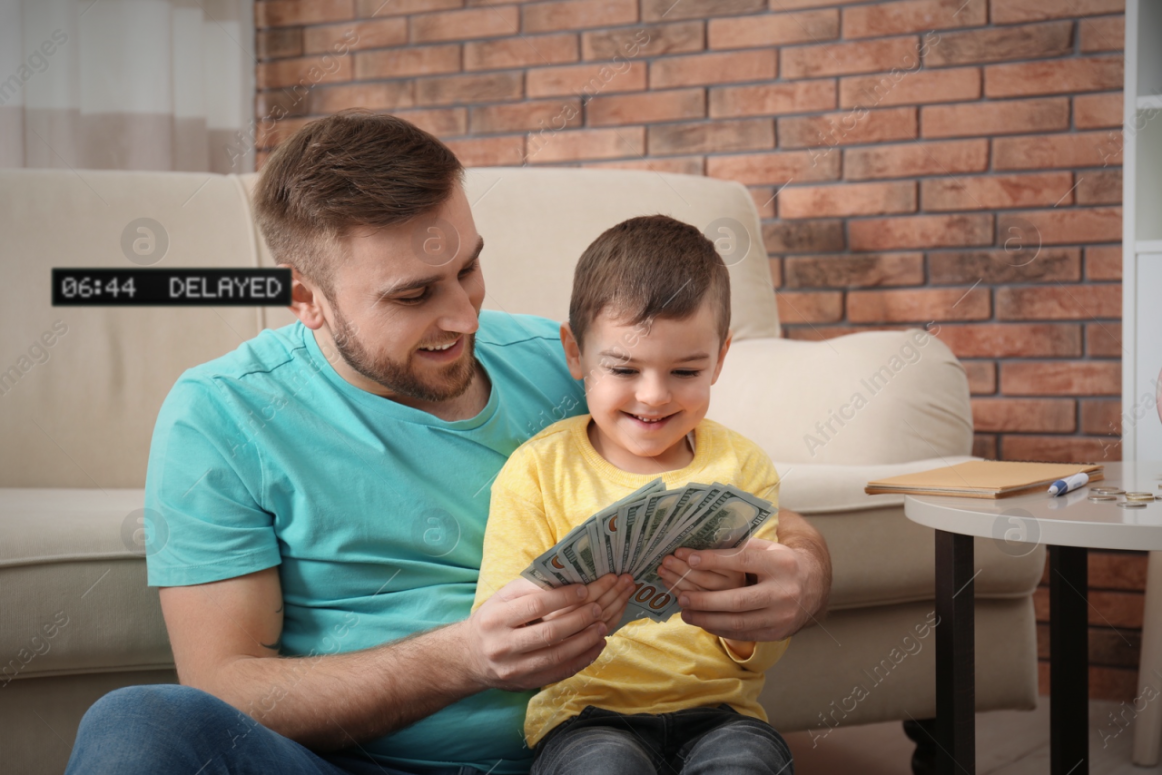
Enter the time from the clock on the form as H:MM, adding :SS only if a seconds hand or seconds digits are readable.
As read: 6:44
